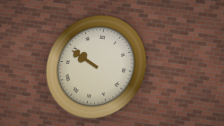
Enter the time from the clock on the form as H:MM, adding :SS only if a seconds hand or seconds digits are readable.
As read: 9:49
